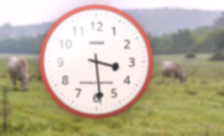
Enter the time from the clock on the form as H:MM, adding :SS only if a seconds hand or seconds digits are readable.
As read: 3:29
